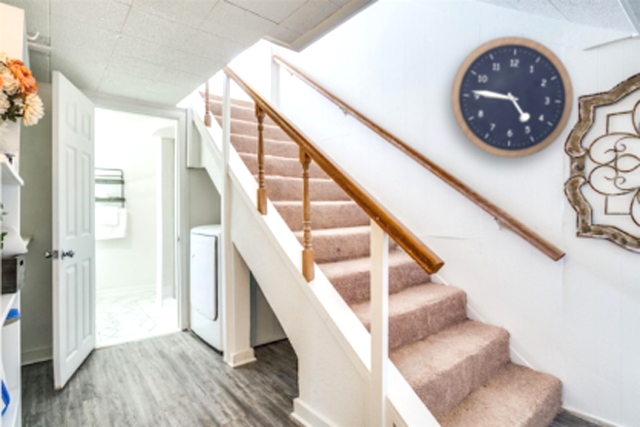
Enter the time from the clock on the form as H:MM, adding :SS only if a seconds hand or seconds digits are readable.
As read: 4:46
